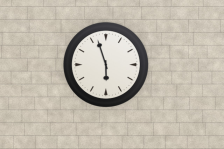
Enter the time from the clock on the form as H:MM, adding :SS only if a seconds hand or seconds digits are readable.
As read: 5:57
